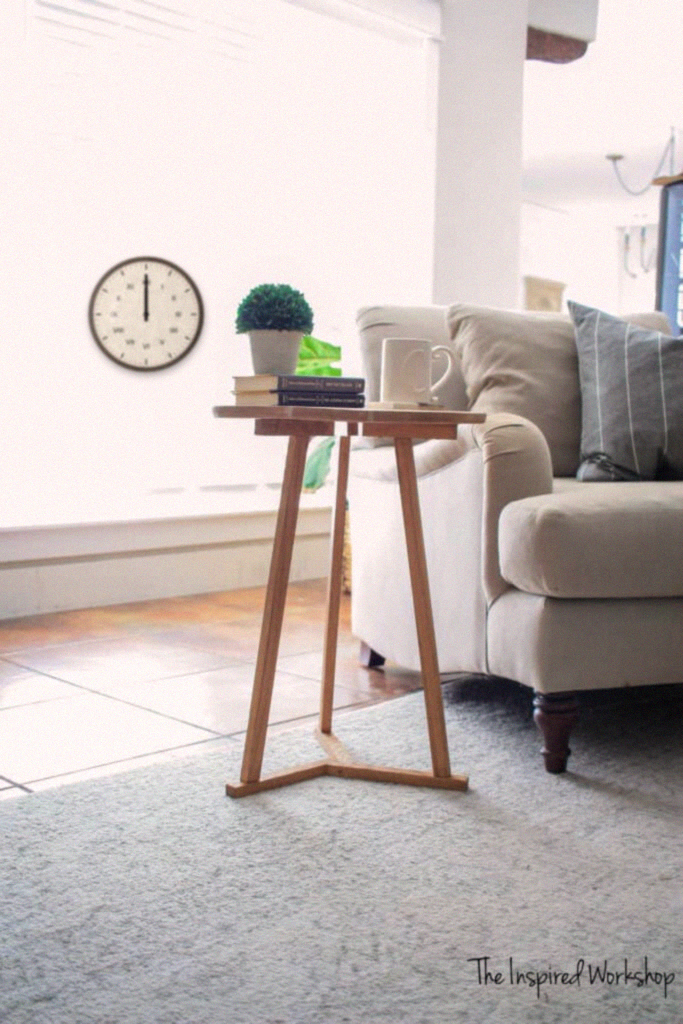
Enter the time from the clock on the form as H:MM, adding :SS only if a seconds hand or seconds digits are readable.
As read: 12:00
